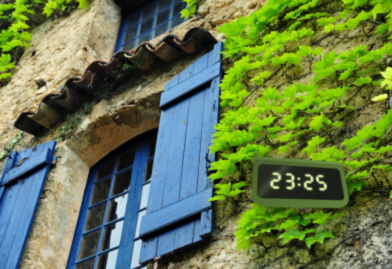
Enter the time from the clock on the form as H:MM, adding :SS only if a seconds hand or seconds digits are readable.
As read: 23:25
